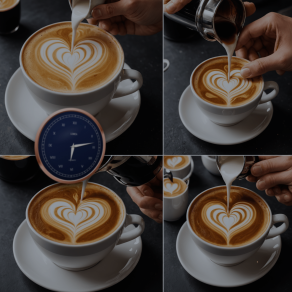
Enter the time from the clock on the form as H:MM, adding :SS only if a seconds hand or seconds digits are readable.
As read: 6:13
